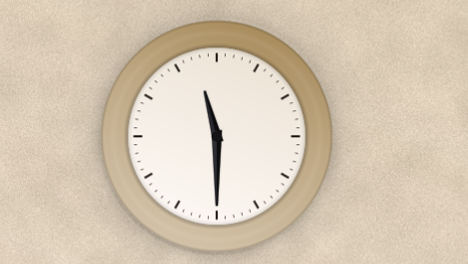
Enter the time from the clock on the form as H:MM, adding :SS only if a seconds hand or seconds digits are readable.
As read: 11:30
